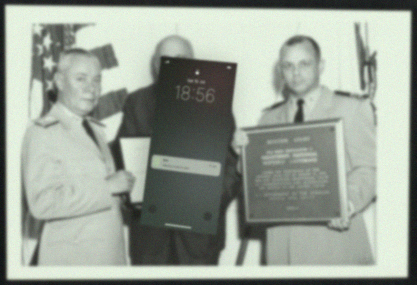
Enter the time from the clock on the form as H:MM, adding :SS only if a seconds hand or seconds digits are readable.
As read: 18:56
